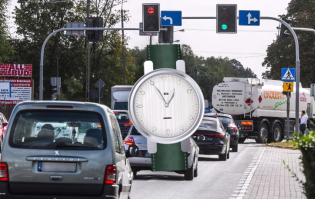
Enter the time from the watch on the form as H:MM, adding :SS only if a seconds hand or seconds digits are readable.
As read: 12:55
